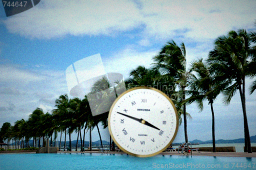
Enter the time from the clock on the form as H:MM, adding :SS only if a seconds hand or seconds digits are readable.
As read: 3:48
